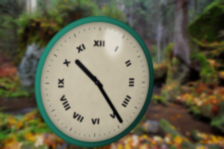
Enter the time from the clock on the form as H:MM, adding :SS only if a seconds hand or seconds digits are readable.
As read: 10:24
